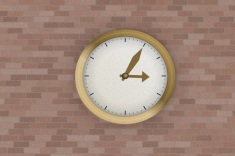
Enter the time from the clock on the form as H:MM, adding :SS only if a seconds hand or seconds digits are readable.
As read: 3:05
